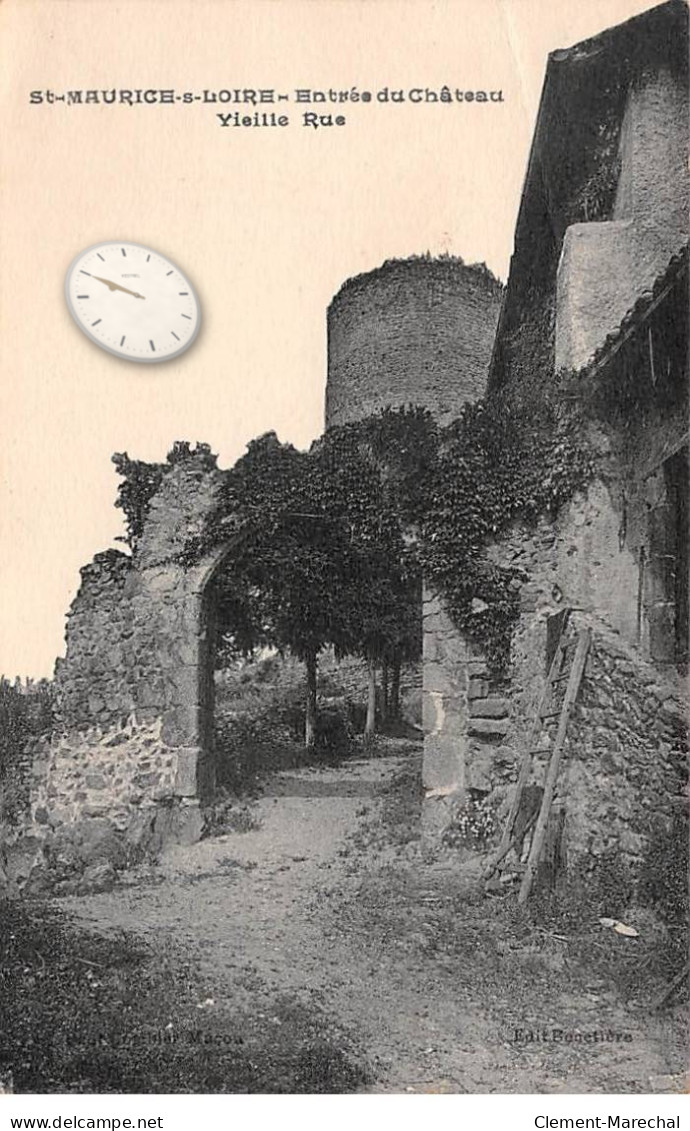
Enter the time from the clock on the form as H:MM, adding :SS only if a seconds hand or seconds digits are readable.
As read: 9:50
